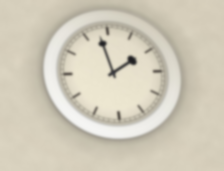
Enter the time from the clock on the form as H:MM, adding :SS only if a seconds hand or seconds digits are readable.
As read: 1:58
